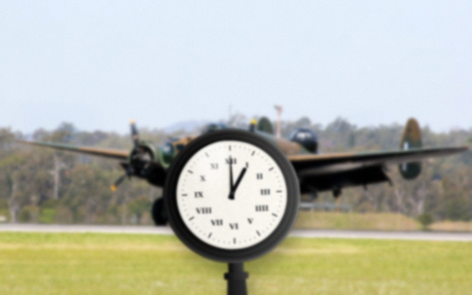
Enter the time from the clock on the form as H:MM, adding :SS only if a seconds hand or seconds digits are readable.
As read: 1:00
